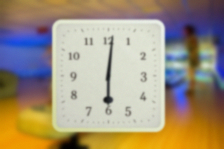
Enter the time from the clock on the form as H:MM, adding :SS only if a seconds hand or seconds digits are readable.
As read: 6:01
